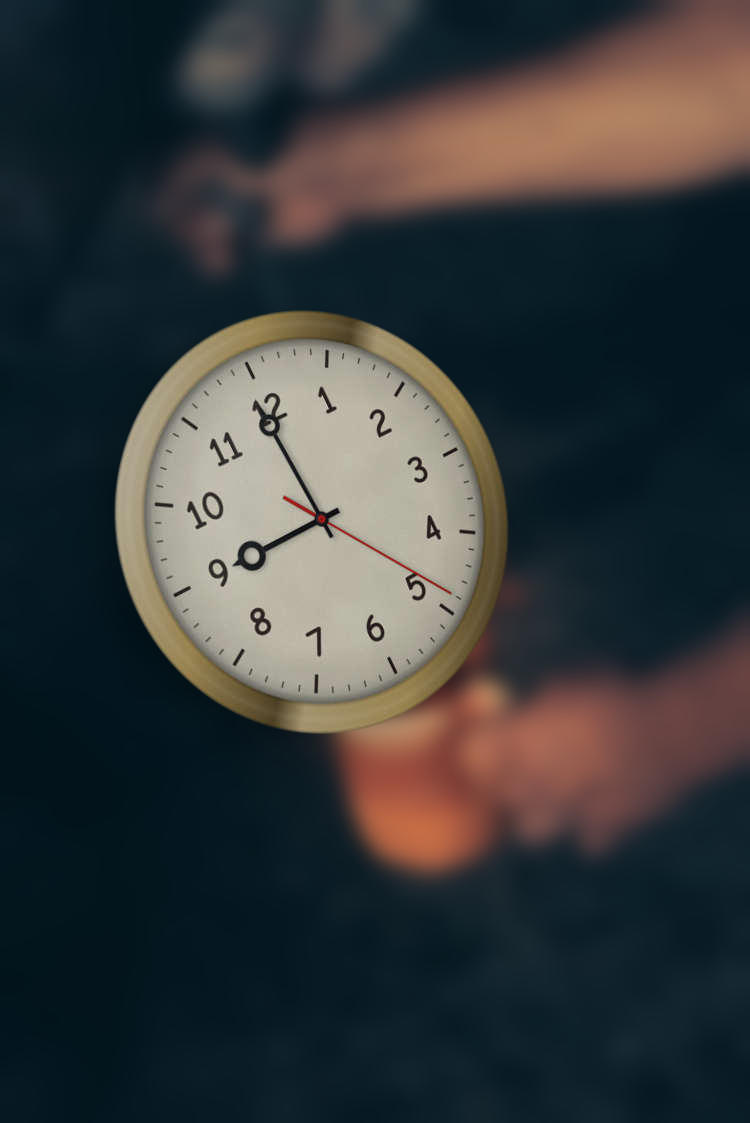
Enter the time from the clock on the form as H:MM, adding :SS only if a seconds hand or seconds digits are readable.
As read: 8:59:24
